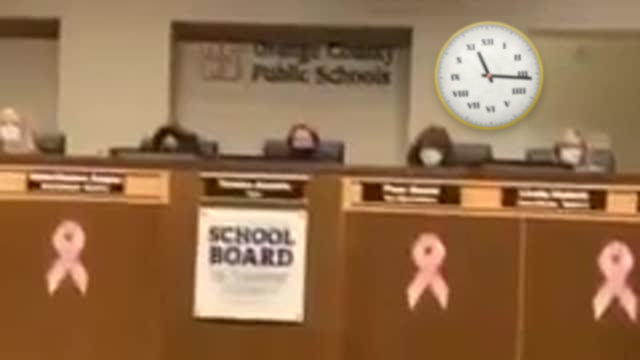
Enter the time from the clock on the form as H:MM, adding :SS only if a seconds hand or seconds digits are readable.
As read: 11:16
